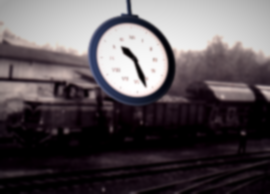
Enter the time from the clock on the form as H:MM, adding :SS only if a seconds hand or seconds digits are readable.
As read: 10:27
